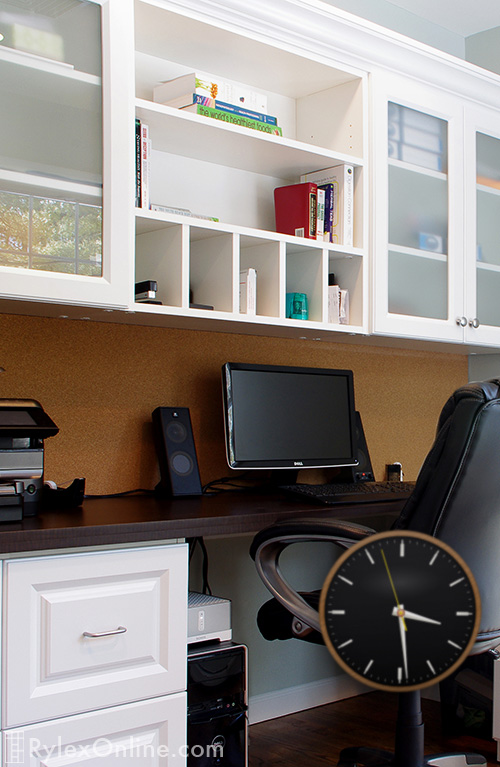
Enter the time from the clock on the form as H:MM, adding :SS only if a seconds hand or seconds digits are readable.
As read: 3:28:57
